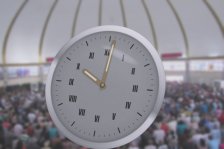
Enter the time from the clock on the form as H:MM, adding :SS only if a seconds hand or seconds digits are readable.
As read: 10:01
